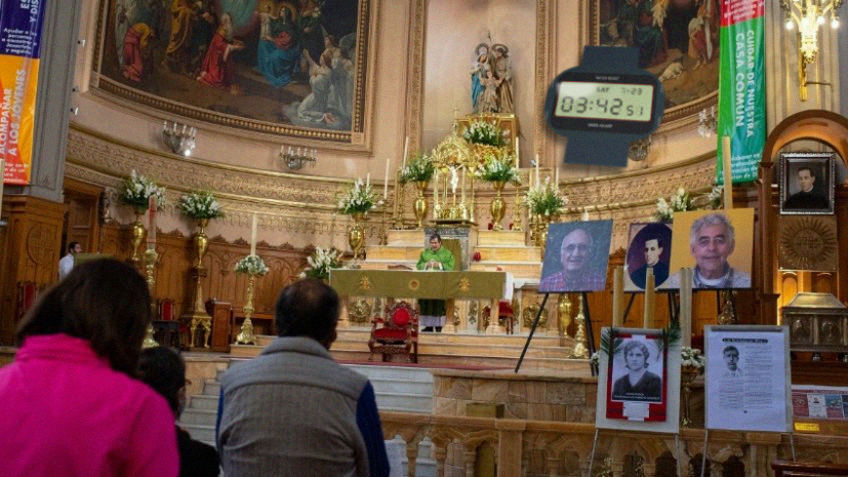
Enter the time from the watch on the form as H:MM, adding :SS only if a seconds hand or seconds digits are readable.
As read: 3:42:51
